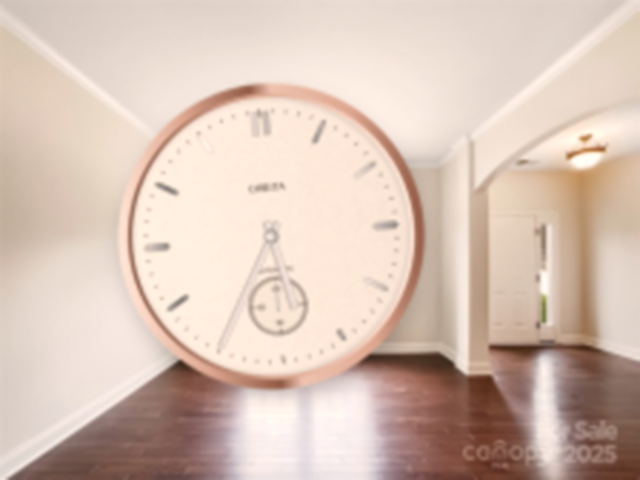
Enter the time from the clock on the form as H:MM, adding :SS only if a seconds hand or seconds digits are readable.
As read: 5:35
